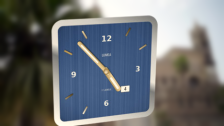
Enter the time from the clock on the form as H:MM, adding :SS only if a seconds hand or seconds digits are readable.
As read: 4:53
